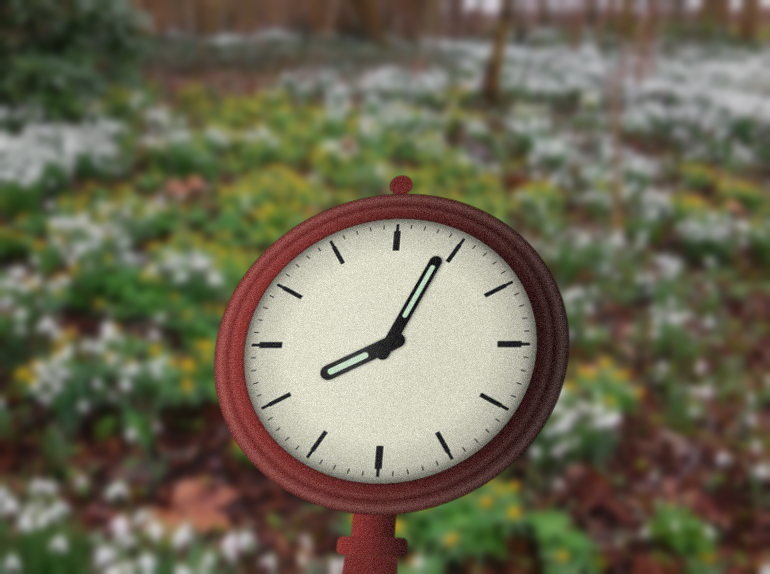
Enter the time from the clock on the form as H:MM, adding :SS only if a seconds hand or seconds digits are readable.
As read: 8:04
